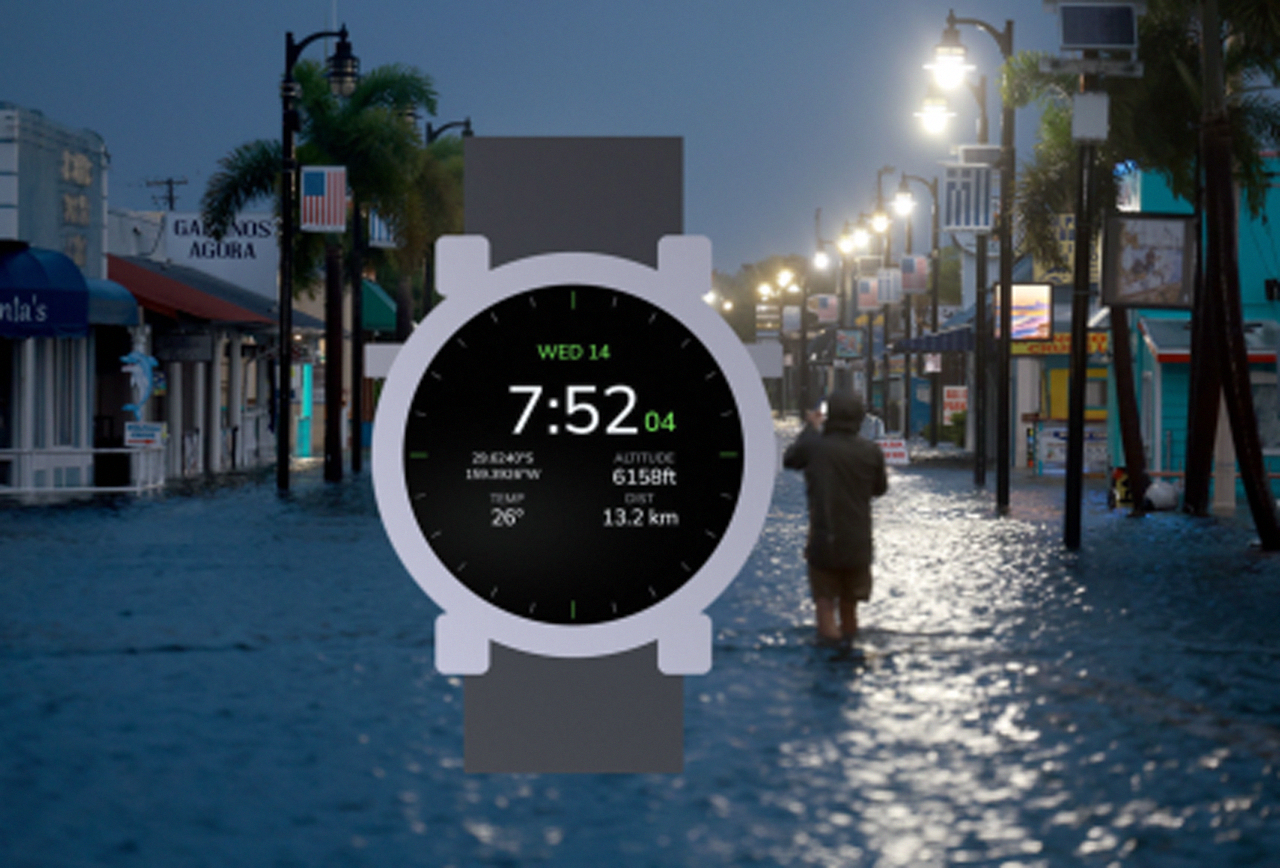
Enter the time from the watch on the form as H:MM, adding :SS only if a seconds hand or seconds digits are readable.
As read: 7:52:04
